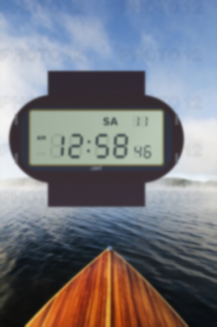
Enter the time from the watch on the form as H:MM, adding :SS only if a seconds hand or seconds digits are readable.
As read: 12:58:46
